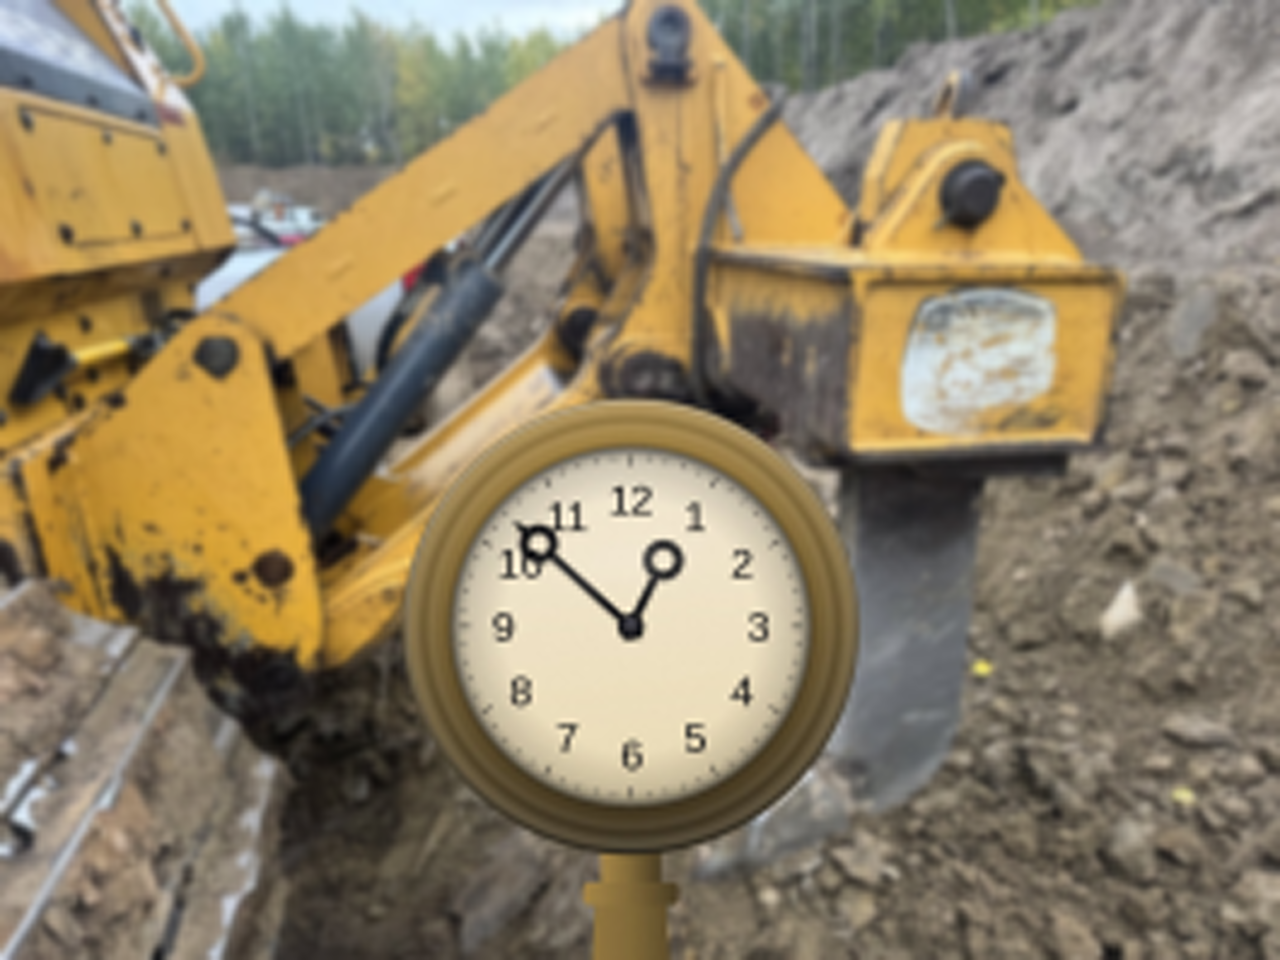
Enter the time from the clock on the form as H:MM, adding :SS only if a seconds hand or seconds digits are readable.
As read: 12:52
